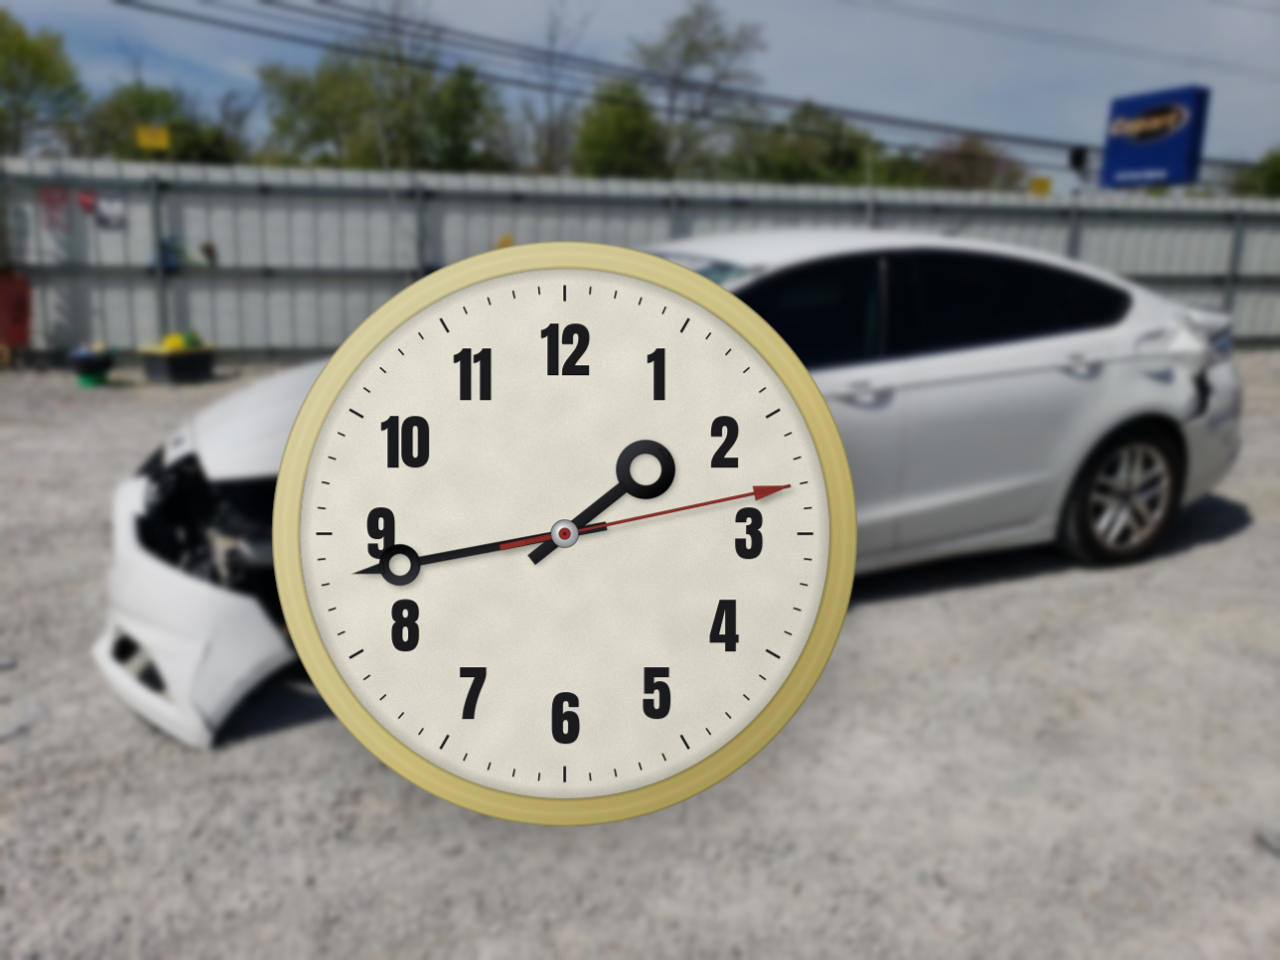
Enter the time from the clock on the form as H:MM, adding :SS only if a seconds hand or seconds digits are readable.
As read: 1:43:13
